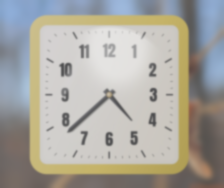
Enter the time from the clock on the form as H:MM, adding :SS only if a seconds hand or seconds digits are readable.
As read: 4:38
